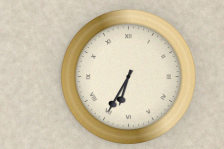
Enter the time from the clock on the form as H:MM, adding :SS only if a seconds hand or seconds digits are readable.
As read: 6:35
